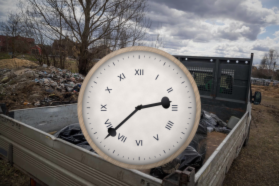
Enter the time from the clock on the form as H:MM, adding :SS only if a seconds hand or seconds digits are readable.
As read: 2:38
